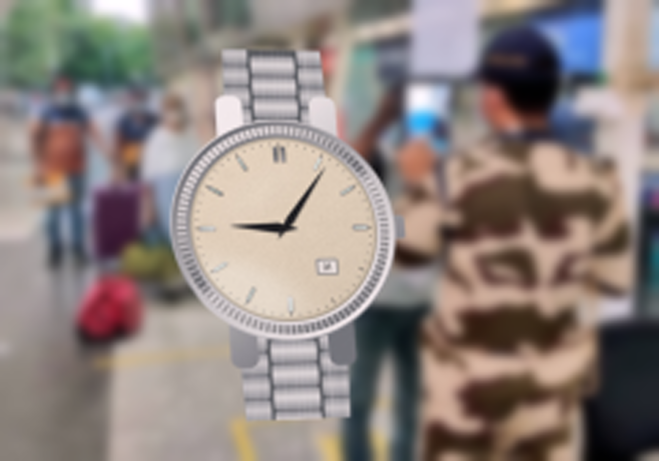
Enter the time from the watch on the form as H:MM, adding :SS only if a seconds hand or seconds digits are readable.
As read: 9:06
